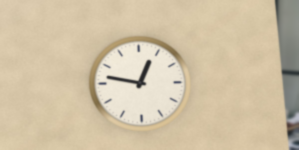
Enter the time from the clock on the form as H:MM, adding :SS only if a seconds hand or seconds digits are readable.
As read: 12:47
